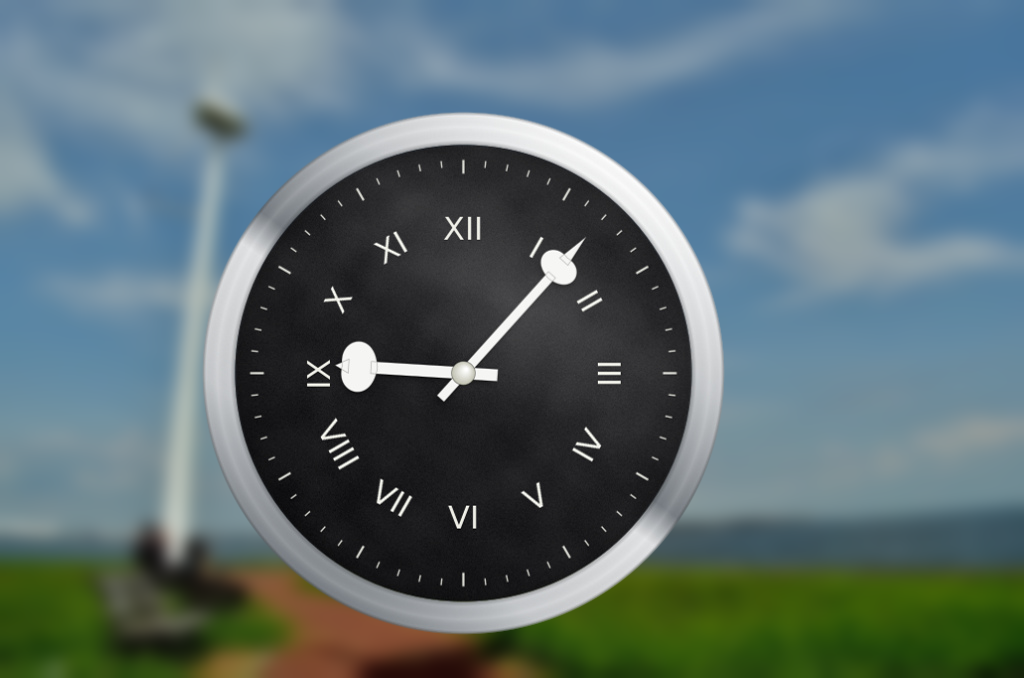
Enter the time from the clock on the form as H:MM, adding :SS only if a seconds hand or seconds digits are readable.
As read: 9:07
